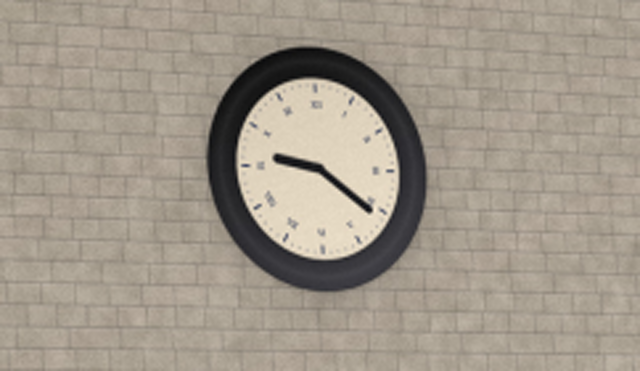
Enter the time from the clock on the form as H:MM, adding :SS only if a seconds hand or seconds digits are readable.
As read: 9:21
